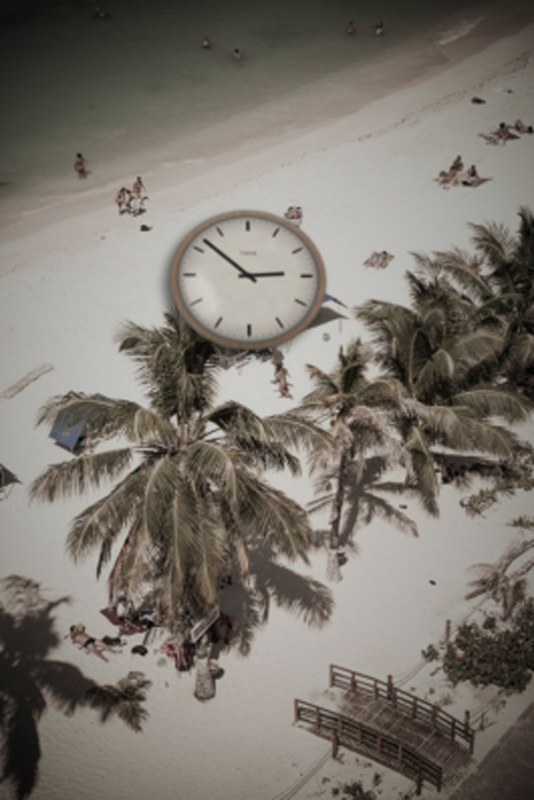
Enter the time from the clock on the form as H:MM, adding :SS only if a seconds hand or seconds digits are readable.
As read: 2:52
